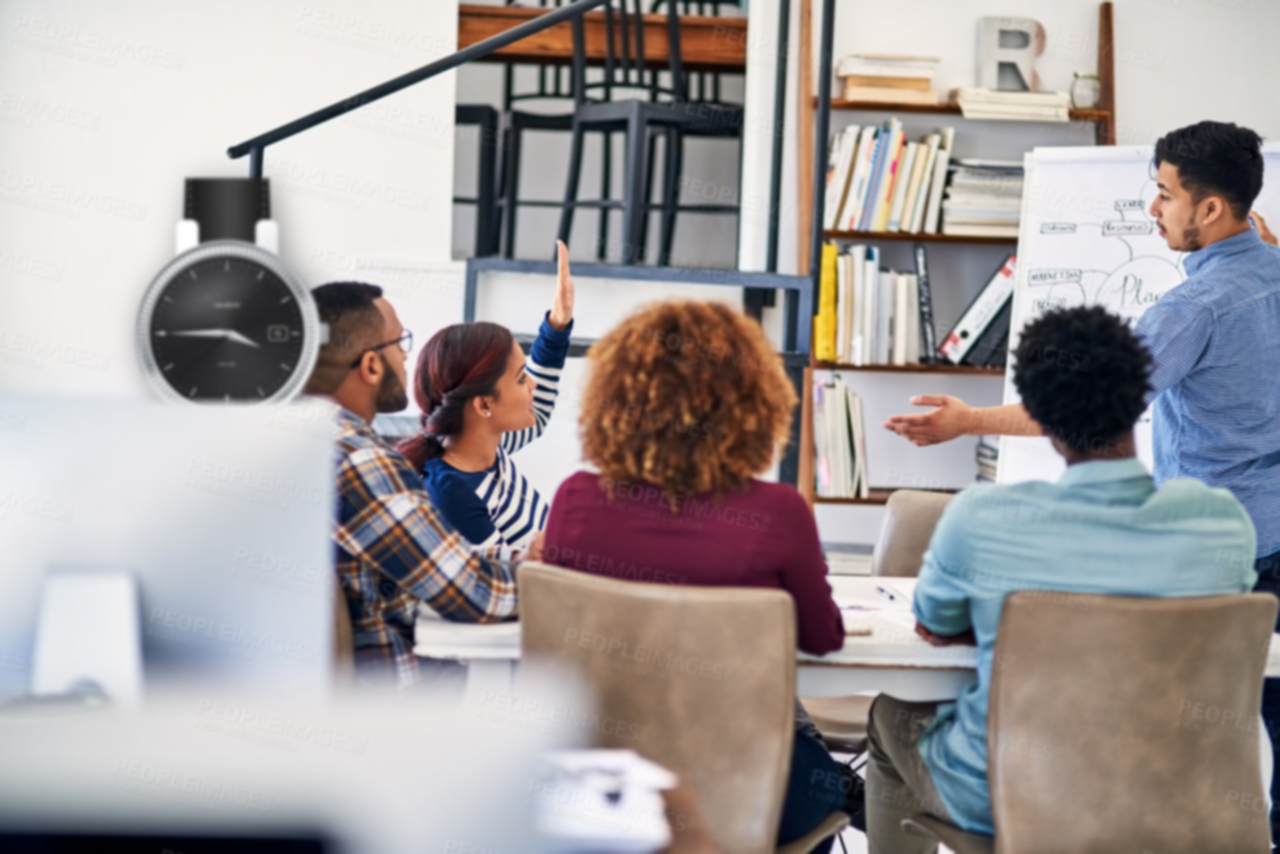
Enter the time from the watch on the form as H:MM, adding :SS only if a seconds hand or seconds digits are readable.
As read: 3:45
